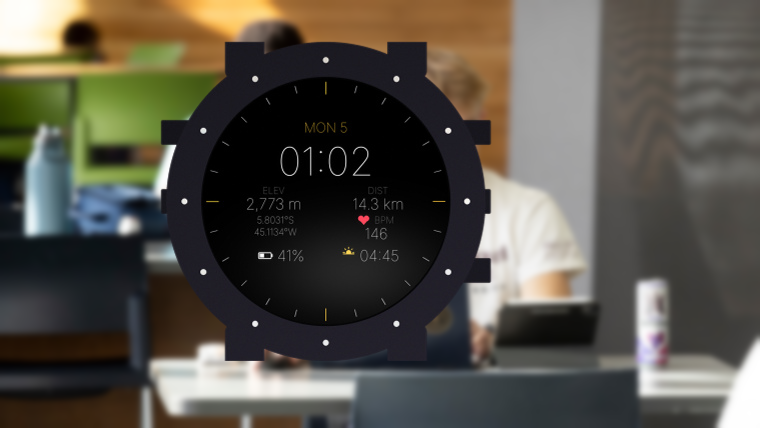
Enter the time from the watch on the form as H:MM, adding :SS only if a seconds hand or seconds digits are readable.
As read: 1:02
